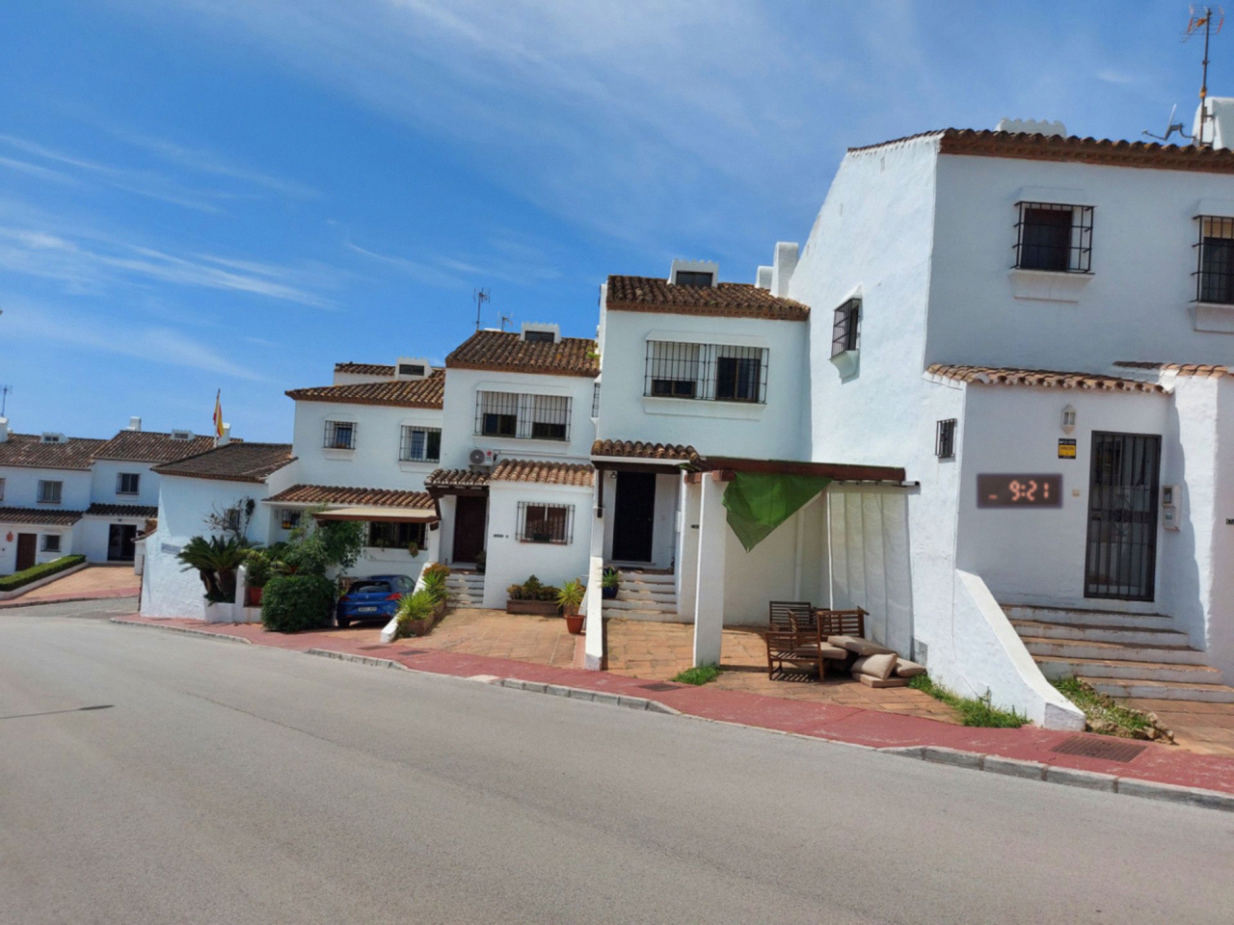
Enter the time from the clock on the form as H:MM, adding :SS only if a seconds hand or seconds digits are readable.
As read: 9:21
